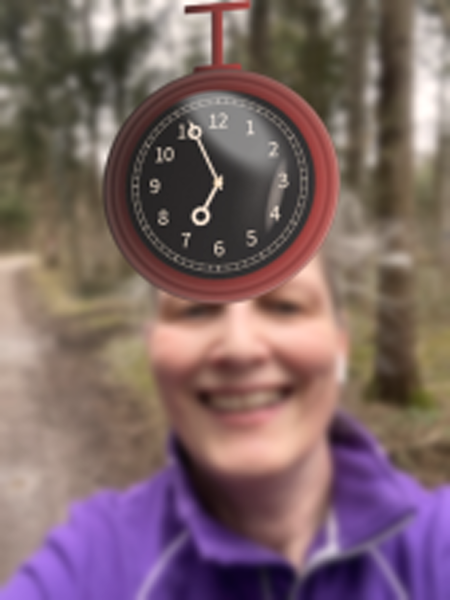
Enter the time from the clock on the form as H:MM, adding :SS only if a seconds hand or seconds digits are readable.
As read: 6:56
